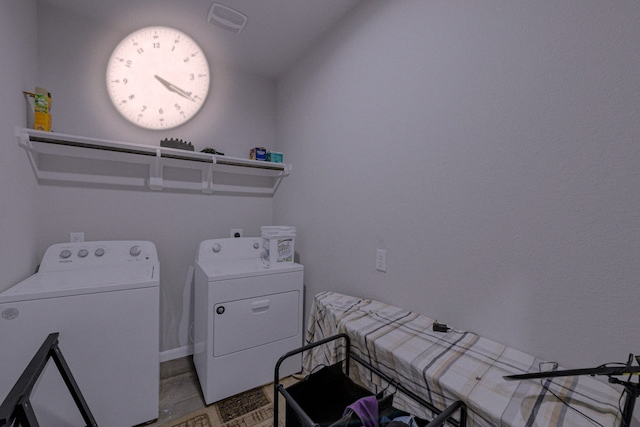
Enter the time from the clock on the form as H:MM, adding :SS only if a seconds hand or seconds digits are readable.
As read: 4:21
